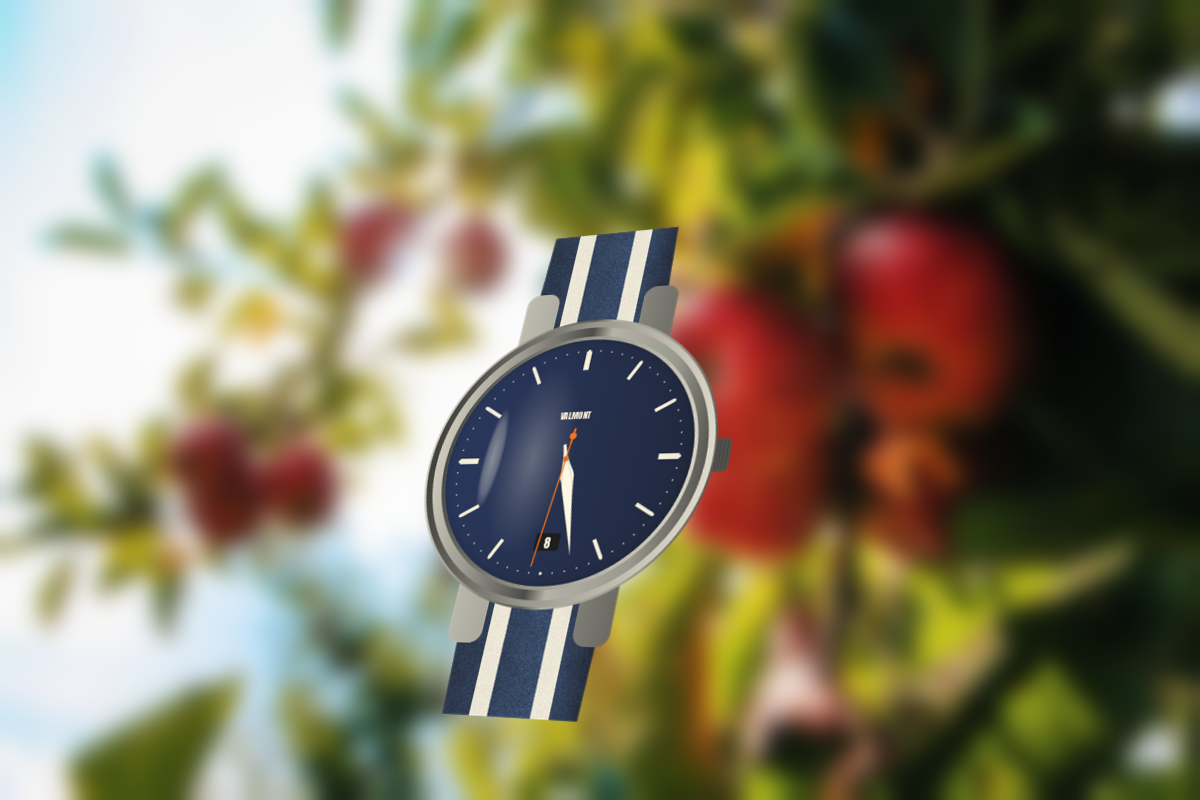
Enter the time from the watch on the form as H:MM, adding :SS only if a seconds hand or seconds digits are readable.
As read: 5:27:31
